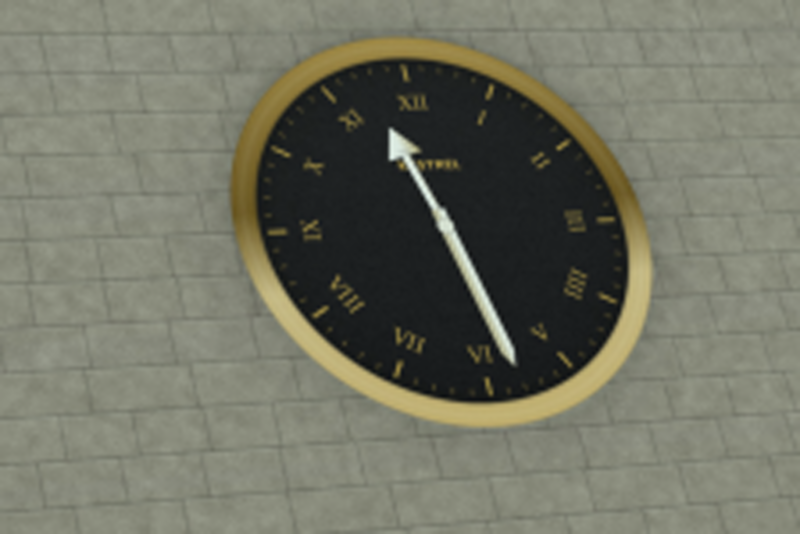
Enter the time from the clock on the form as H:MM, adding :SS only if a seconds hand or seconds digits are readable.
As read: 11:28
